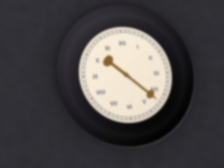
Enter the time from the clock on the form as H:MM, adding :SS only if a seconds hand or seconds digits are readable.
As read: 10:22
